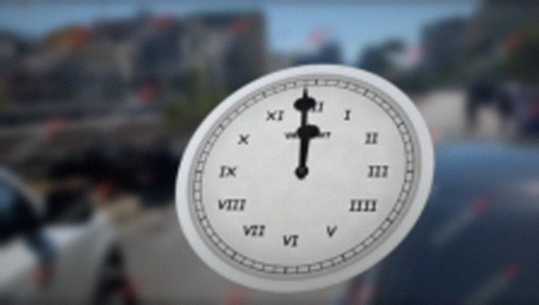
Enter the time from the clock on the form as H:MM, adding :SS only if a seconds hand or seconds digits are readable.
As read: 11:59
